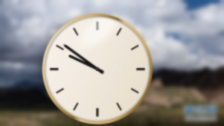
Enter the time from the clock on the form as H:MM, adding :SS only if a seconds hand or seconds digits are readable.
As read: 9:51
